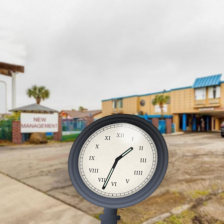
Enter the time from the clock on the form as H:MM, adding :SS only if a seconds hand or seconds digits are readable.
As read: 1:33
